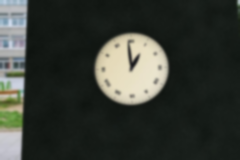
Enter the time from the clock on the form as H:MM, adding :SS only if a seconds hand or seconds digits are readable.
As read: 12:59
